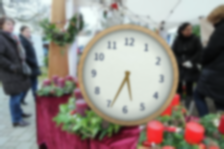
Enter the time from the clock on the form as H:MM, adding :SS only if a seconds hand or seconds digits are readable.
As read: 5:34
